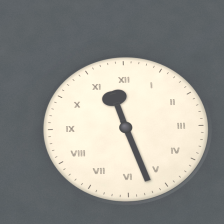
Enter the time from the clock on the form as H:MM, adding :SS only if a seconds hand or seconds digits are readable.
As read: 11:27
